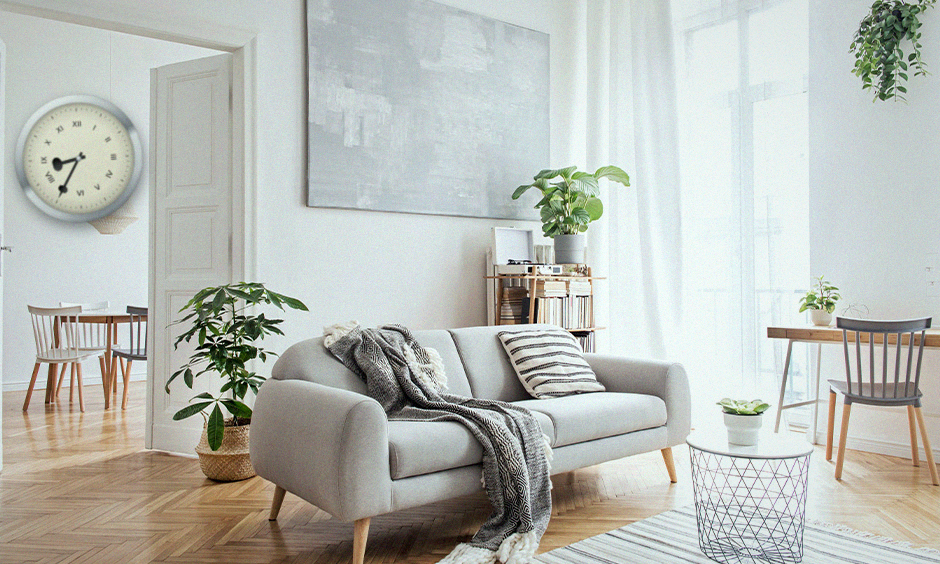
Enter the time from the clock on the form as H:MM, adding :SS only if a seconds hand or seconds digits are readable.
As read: 8:35
